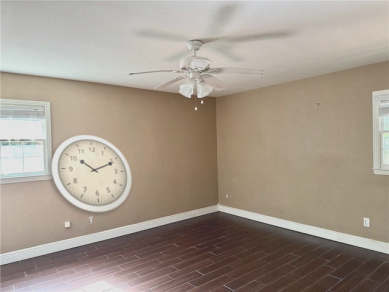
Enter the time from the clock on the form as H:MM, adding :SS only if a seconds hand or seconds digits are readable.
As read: 10:11
